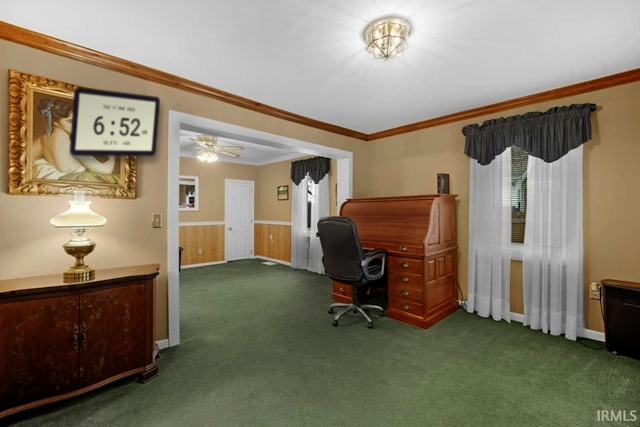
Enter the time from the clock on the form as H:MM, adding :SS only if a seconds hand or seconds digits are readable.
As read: 6:52
